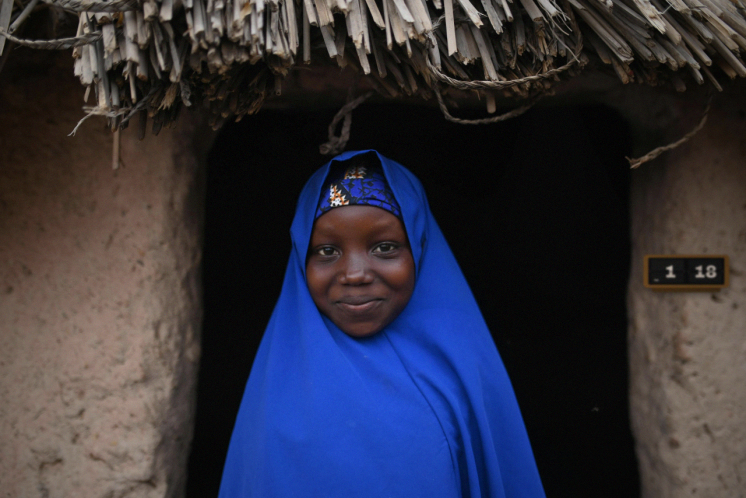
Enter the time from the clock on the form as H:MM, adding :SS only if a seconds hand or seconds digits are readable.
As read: 1:18
